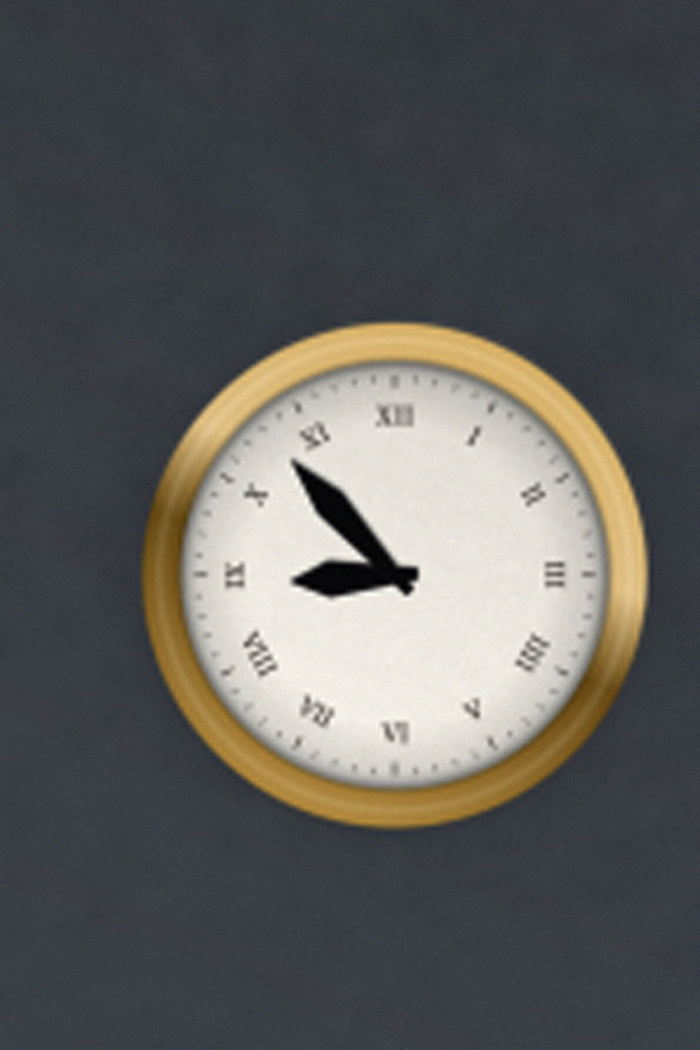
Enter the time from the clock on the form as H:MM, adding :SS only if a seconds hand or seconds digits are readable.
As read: 8:53
